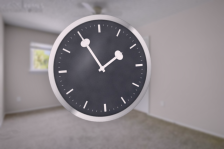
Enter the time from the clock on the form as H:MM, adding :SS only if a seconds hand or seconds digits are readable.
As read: 1:55
